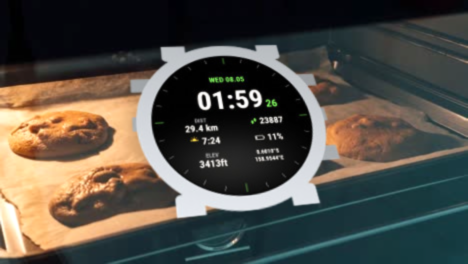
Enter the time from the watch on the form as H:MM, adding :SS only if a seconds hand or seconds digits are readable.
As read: 1:59:26
